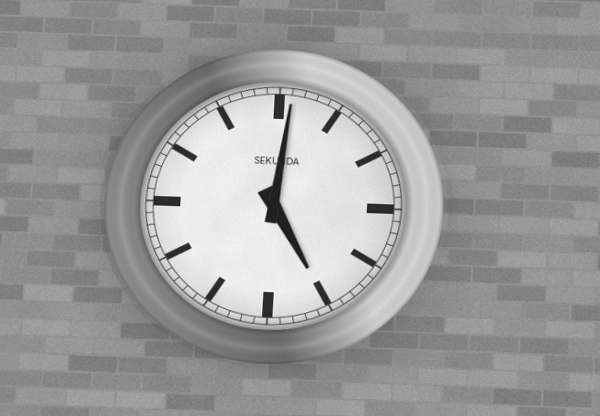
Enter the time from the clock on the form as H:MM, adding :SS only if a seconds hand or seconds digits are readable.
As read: 5:01
